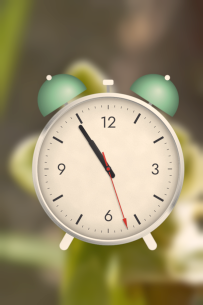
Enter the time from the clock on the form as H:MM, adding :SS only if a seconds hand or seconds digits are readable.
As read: 10:54:27
